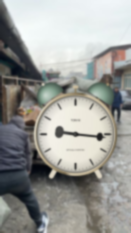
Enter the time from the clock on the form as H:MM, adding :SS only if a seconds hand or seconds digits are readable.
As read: 9:16
